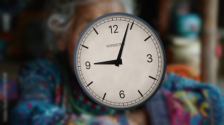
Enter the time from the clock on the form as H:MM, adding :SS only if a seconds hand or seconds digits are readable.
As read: 9:04
